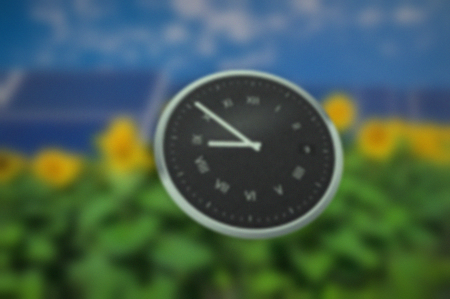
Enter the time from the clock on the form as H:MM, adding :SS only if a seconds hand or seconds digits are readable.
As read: 8:51
